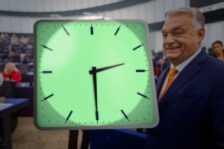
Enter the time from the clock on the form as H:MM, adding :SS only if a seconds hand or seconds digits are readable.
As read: 2:30
